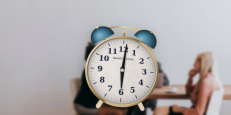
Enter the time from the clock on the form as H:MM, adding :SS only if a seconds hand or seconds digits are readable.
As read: 6:01
